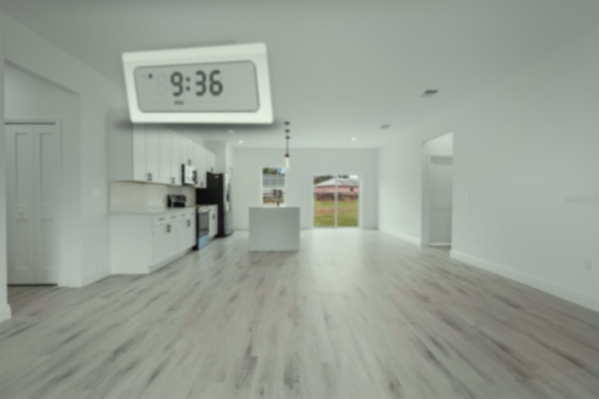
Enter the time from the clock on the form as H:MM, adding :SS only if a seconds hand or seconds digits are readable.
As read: 9:36
